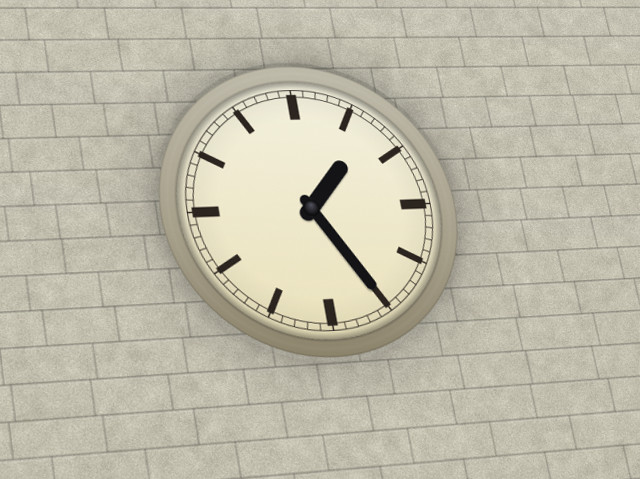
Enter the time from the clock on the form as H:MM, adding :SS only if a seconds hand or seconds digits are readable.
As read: 1:25
